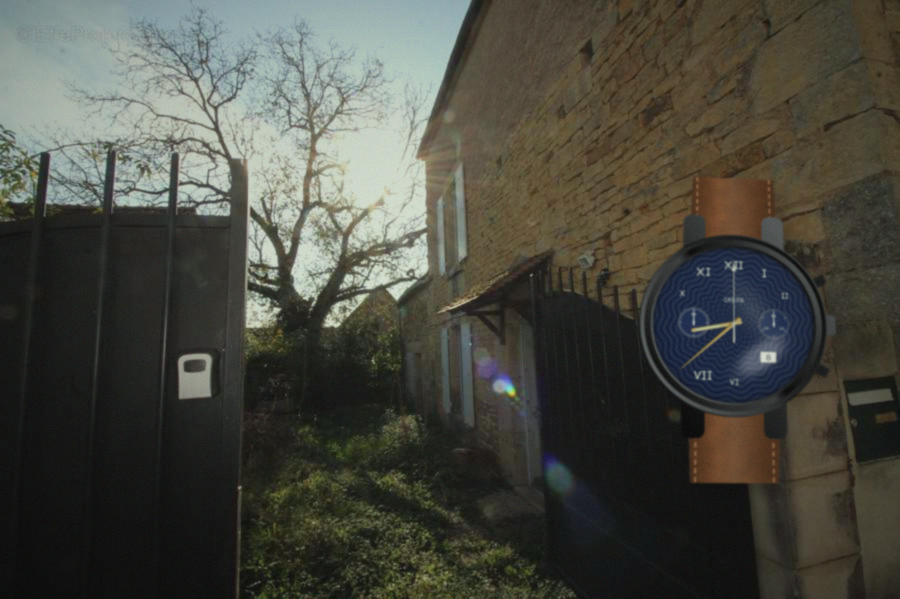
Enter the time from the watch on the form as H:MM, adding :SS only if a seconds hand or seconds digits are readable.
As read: 8:38
